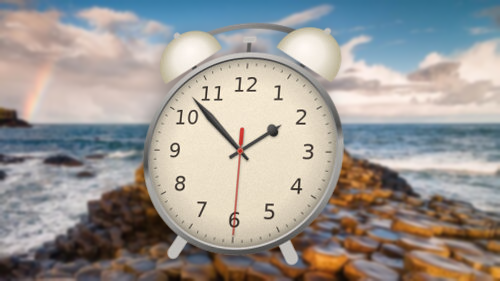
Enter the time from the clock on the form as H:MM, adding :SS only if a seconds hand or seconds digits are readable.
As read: 1:52:30
